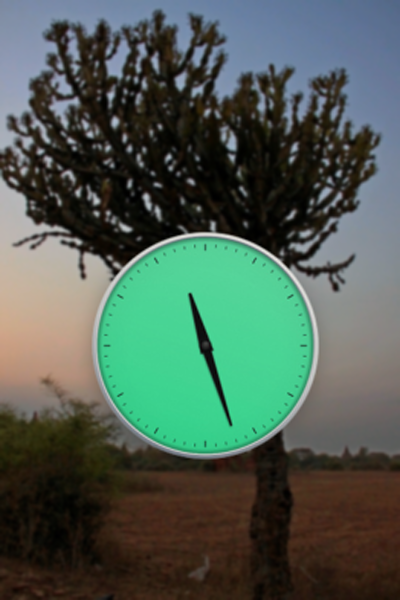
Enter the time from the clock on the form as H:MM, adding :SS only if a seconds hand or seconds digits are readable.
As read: 11:27
